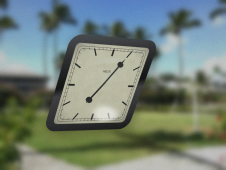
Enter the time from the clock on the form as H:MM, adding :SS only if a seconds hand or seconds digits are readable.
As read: 7:05
